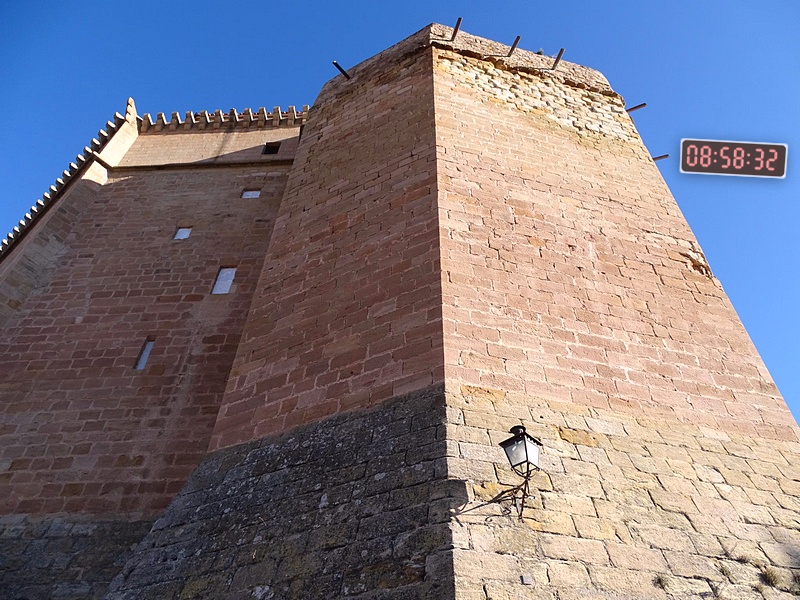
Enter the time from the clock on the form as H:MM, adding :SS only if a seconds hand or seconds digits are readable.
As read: 8:58:32
